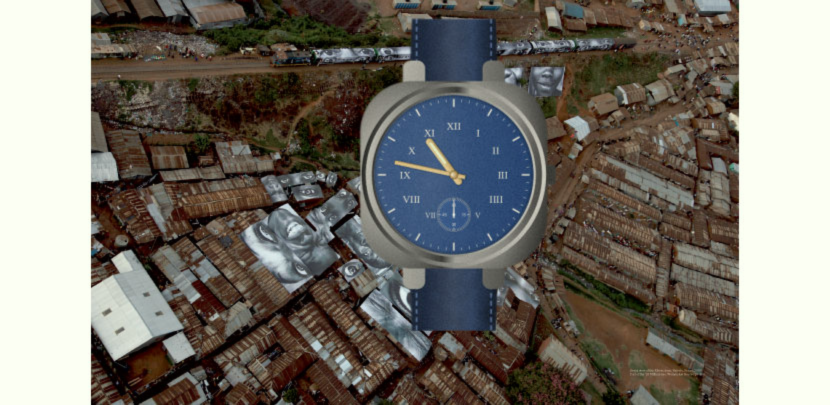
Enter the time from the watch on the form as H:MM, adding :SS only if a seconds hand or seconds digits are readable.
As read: 10:47
